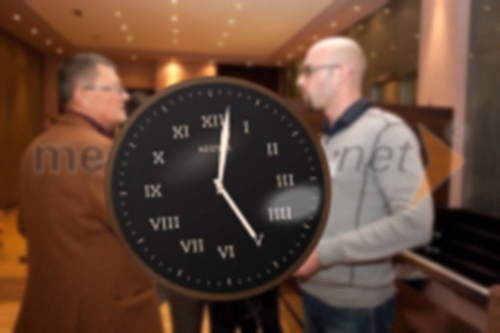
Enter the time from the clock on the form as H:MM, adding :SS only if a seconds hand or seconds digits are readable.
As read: 5:02
